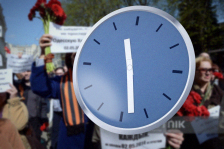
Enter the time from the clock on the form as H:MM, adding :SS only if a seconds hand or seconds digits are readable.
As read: 11:28
